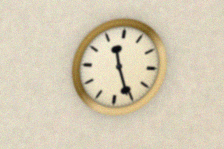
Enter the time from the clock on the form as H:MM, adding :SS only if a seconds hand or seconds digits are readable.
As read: 11:26
